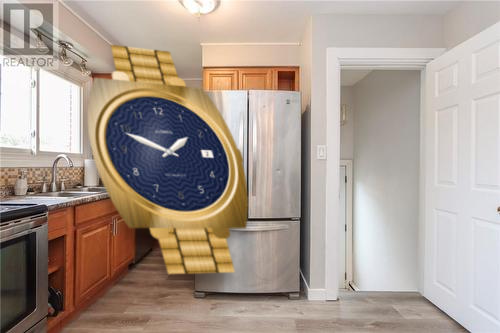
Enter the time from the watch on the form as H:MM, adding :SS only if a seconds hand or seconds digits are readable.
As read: 1:49
